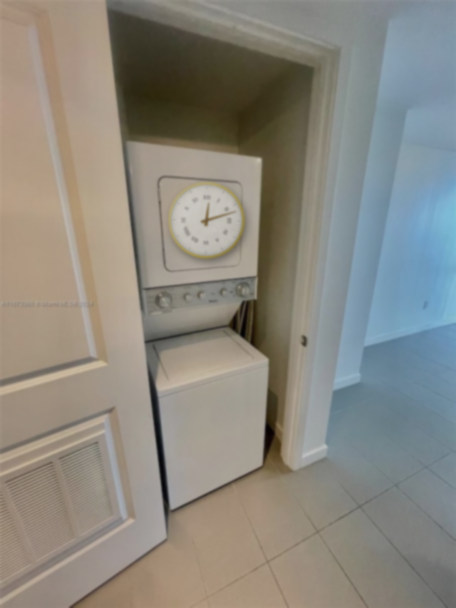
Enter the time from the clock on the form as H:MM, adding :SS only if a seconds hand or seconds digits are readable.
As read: 12:12
